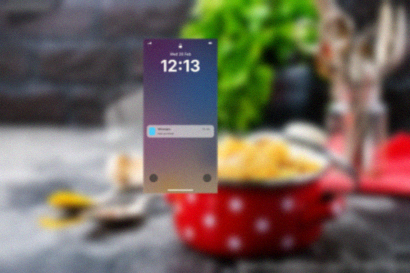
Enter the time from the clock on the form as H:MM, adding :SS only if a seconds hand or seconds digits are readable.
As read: 12:13
